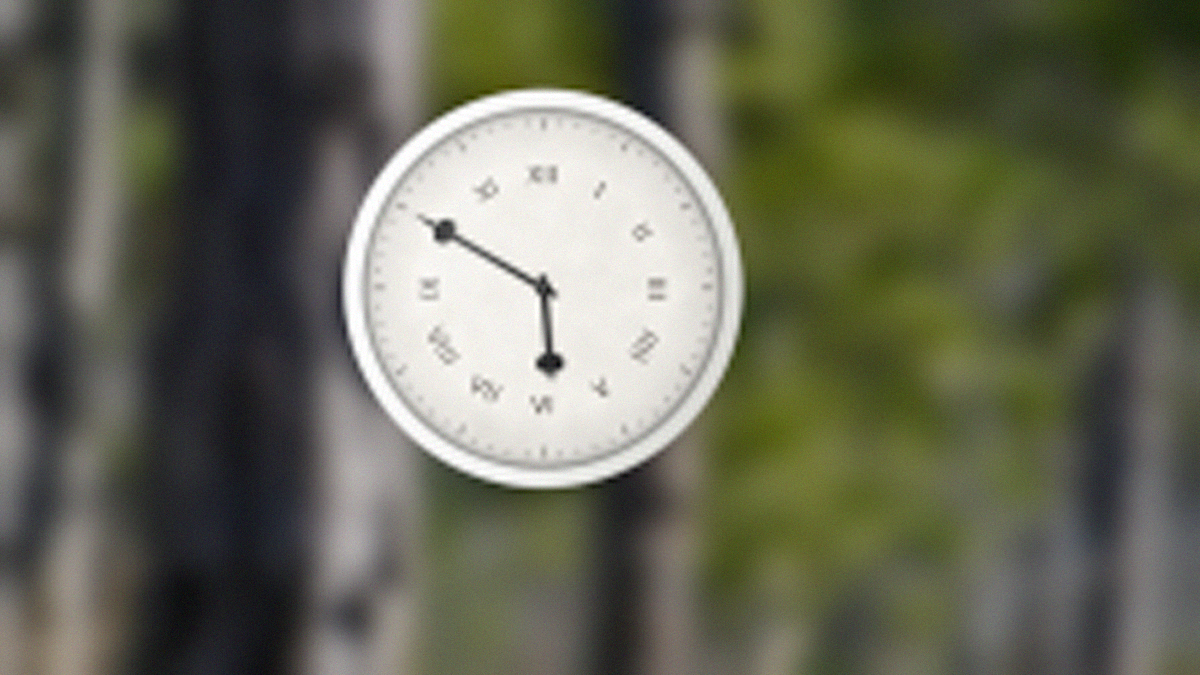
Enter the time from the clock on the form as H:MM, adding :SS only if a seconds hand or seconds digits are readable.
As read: 5:50
